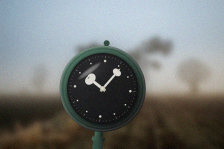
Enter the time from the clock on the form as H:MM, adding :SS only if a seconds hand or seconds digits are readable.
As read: 10:06
